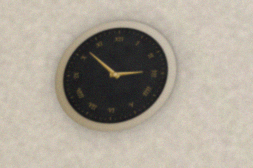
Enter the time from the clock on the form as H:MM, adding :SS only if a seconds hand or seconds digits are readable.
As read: 2:52
